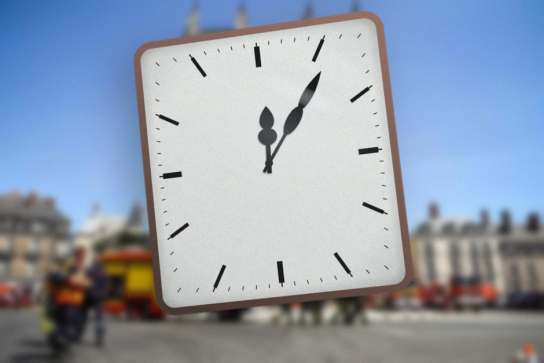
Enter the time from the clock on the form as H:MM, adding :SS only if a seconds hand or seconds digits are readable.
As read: 12:06
